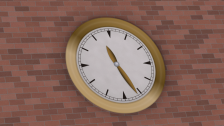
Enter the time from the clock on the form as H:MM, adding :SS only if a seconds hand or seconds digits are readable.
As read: 11:26
